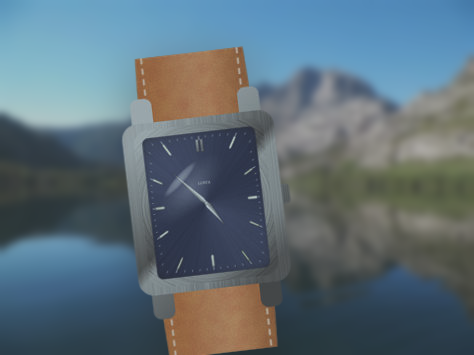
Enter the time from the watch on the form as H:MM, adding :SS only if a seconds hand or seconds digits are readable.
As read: 4:53
